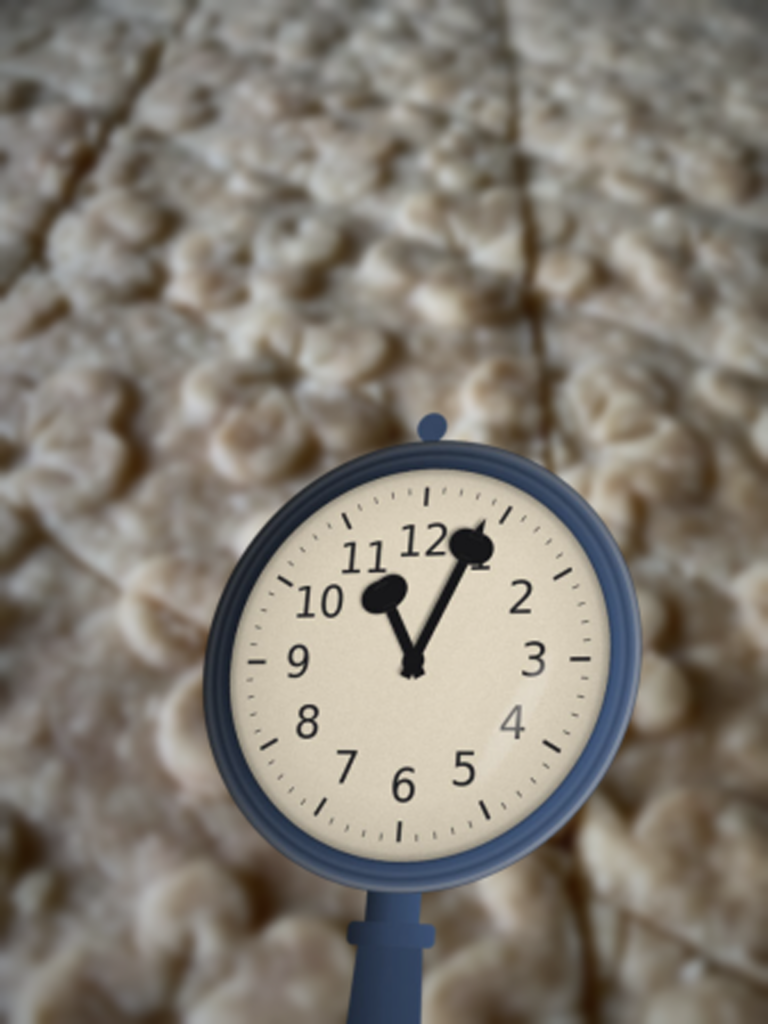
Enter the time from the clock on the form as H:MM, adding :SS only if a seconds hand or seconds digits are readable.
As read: 11:04
